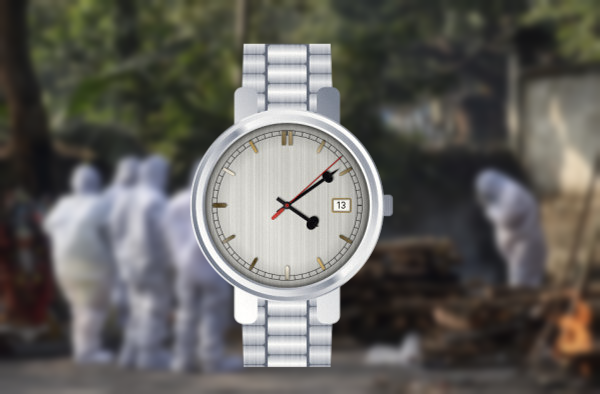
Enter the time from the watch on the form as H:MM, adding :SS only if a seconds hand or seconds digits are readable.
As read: 4:09:08
